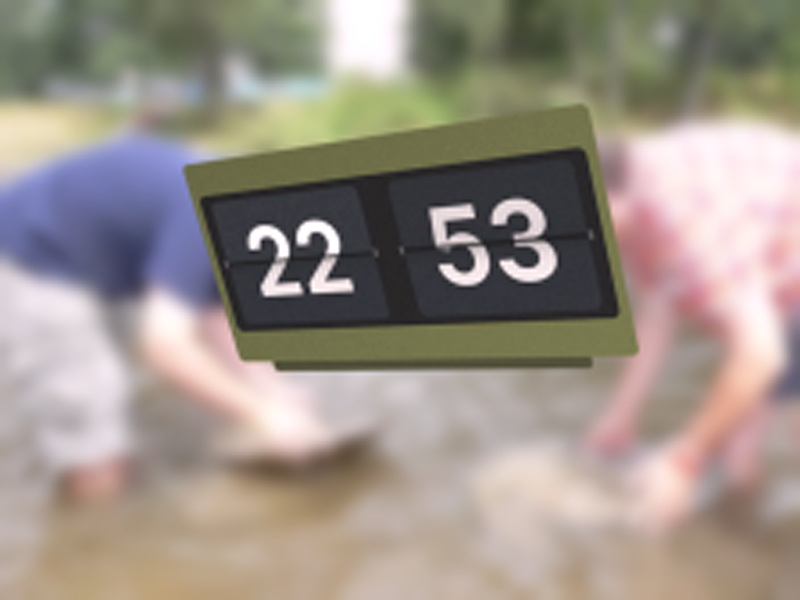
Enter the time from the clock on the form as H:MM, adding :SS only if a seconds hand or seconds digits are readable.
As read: 22:53
